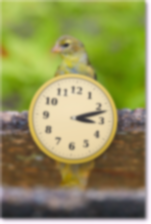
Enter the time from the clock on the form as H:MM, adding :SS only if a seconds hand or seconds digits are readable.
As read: 3:12
